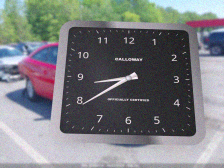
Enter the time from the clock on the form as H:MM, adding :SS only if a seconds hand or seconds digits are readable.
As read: 8:39
